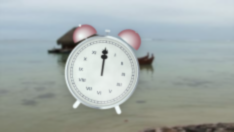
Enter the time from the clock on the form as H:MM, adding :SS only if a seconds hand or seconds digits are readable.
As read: 12:00
